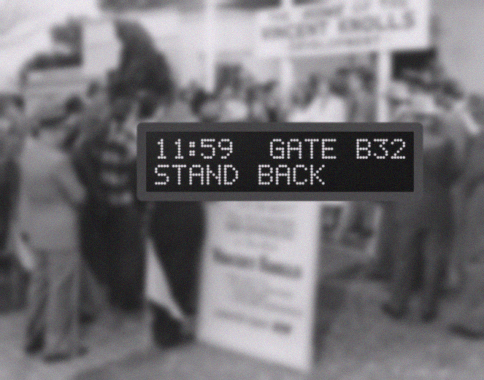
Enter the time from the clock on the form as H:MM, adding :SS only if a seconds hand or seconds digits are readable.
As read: 11:59
